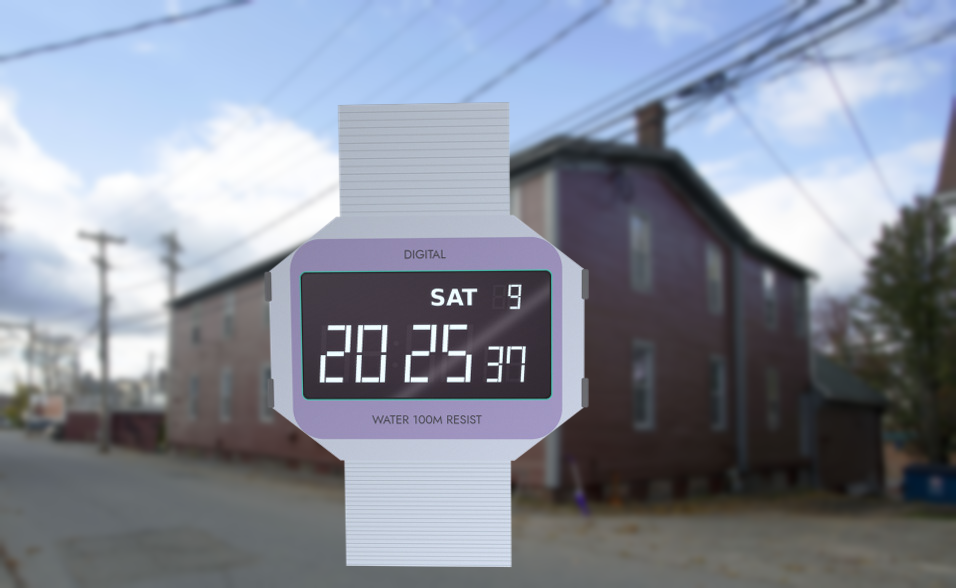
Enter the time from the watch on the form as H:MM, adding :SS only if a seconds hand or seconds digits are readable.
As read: 20:25:37
